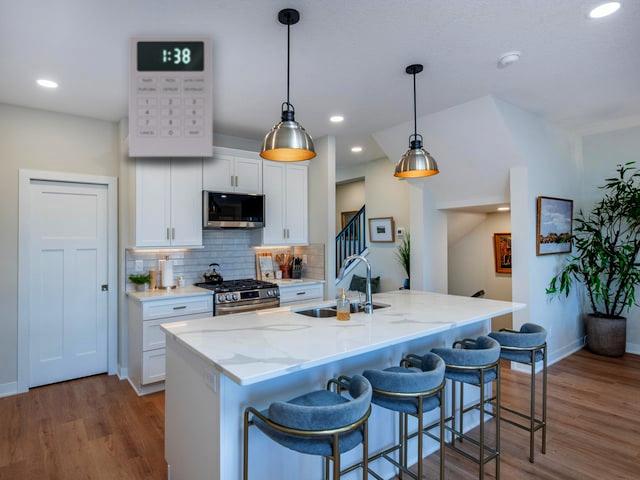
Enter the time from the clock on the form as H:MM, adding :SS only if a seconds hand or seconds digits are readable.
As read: 1:38
